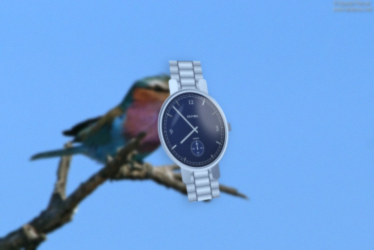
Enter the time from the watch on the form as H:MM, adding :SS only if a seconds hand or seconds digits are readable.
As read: 7:53
